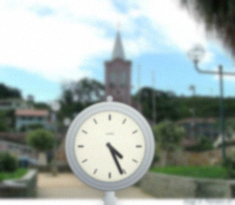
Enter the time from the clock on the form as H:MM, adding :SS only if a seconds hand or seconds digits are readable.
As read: 4:26
